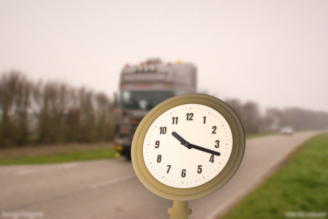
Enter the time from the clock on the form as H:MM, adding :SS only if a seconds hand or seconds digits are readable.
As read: 10:18
